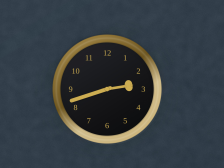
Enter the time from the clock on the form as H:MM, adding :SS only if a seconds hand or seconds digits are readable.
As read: 2:42
